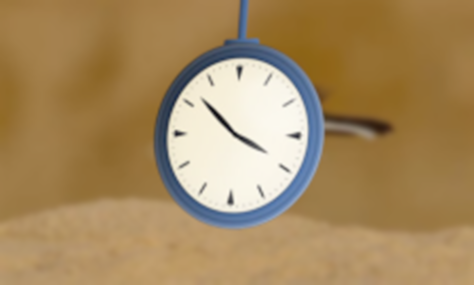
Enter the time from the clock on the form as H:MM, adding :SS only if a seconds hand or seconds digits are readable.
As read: 3:52
